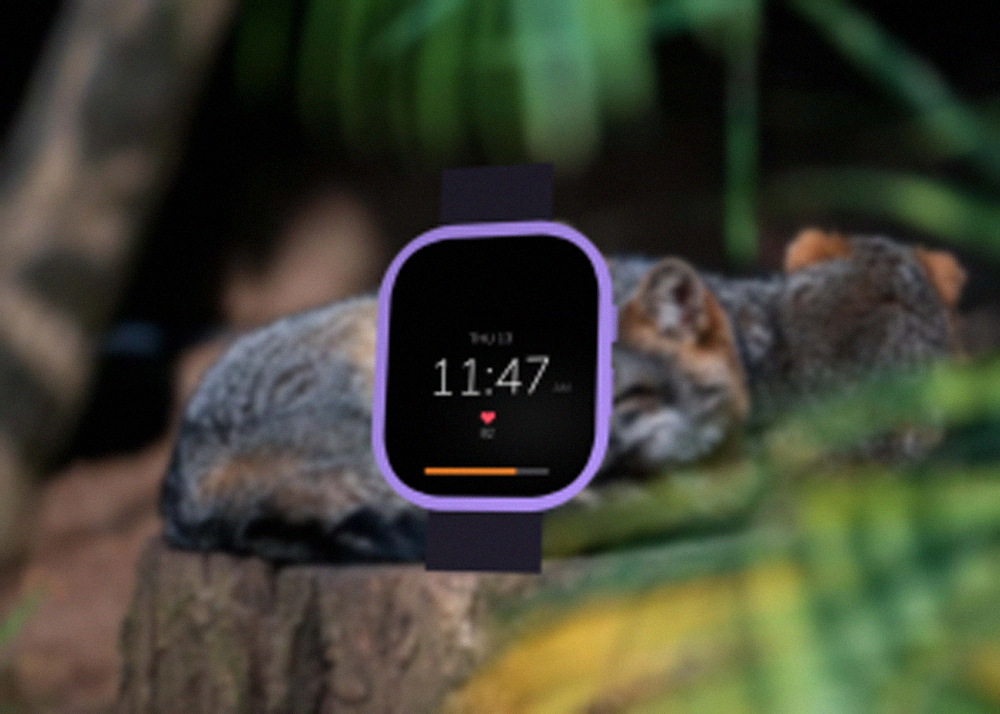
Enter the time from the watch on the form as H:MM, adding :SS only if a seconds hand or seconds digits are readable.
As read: 11:47
